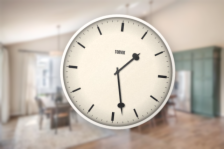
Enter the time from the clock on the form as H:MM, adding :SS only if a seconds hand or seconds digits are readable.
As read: 1:28
